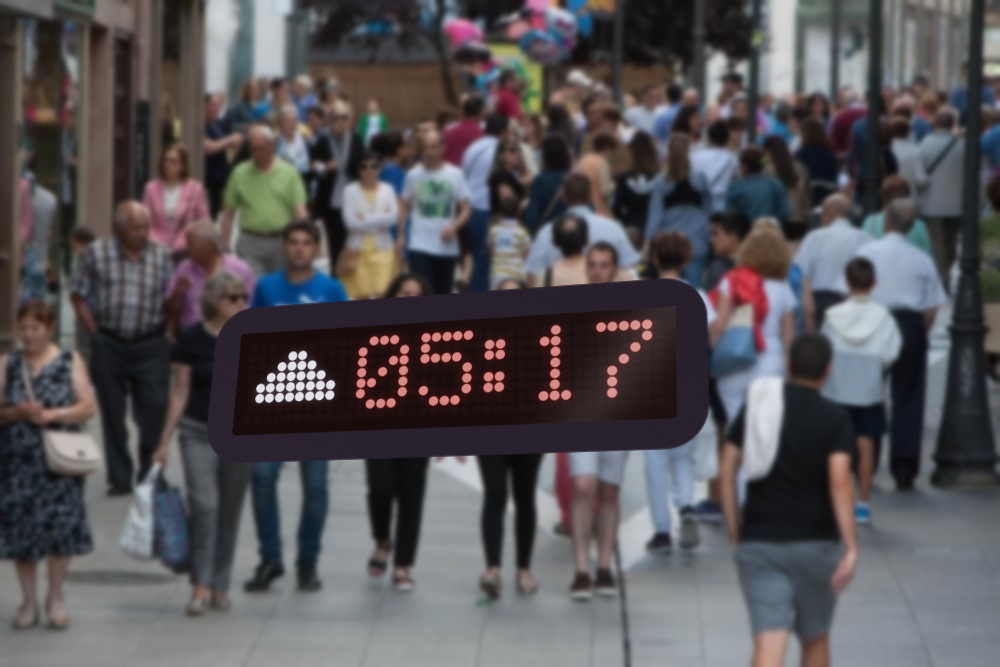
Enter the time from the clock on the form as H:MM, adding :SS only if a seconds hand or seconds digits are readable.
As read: 5:17
